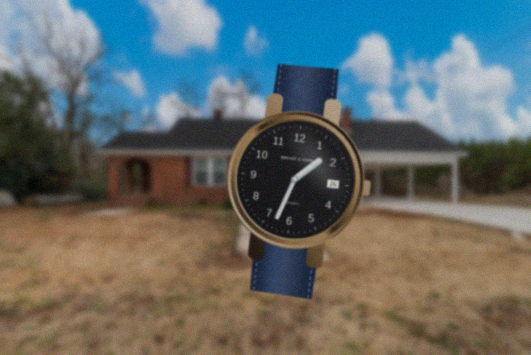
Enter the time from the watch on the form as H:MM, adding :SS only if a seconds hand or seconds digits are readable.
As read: 1:33
